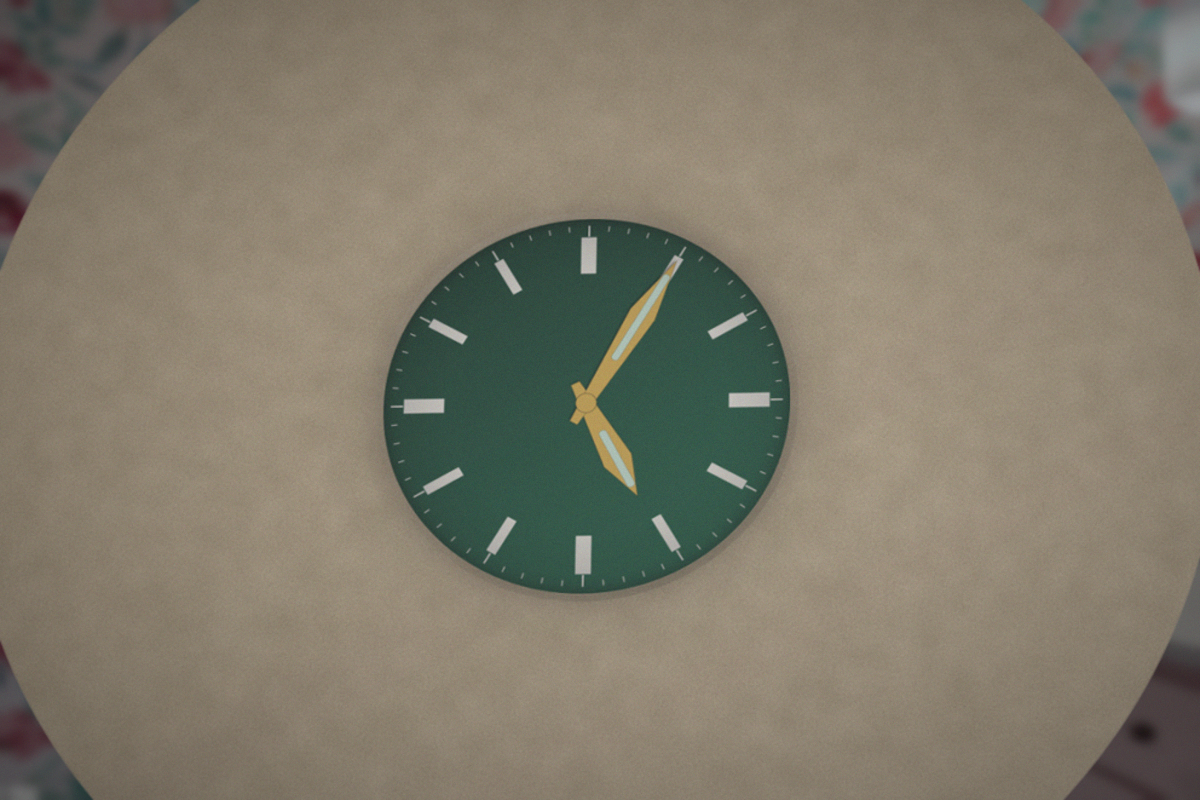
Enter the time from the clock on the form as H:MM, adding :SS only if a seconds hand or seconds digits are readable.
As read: 5:05
